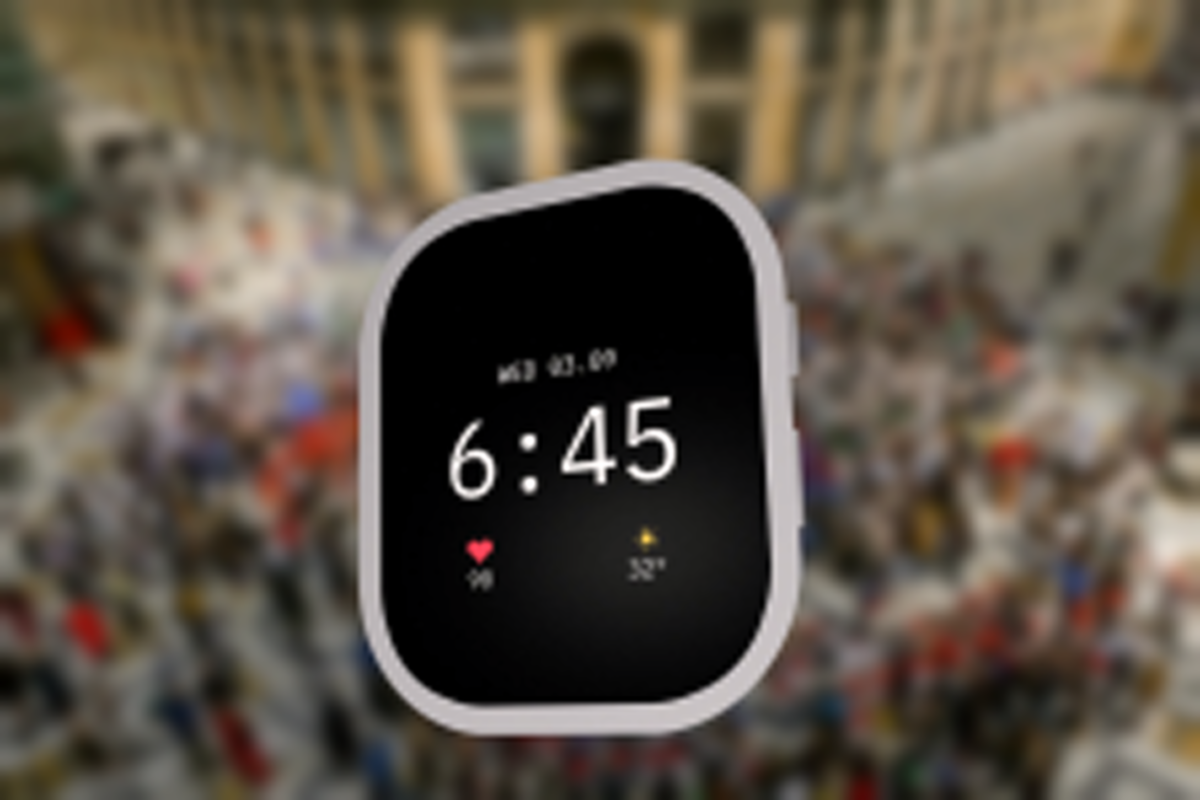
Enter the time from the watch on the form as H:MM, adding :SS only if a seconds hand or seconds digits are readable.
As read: 6:45
